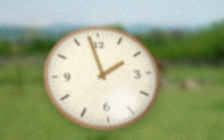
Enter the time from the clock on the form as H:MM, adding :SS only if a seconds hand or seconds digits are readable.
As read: 1:58
